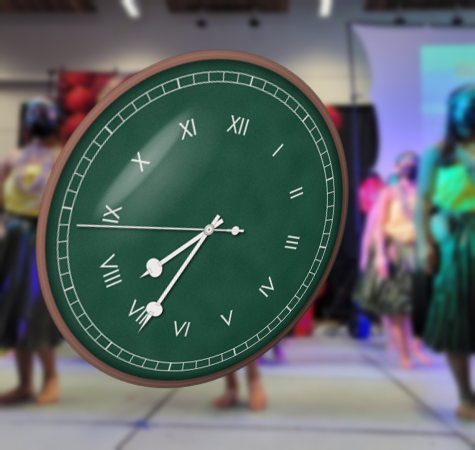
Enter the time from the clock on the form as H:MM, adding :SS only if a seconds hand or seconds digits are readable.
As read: 7:33:44
